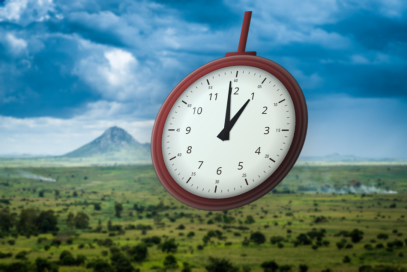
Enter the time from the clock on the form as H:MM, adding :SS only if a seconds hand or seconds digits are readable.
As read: 12:59
